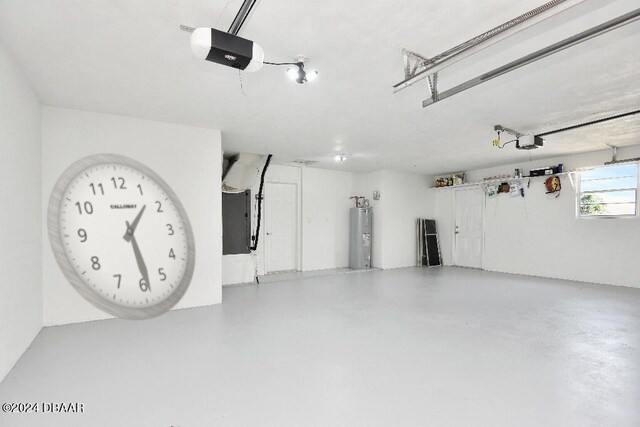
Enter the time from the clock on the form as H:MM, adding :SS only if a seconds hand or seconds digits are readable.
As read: 1:29
